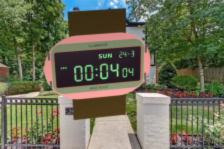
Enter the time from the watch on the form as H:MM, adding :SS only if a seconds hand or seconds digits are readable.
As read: 0:04:04
